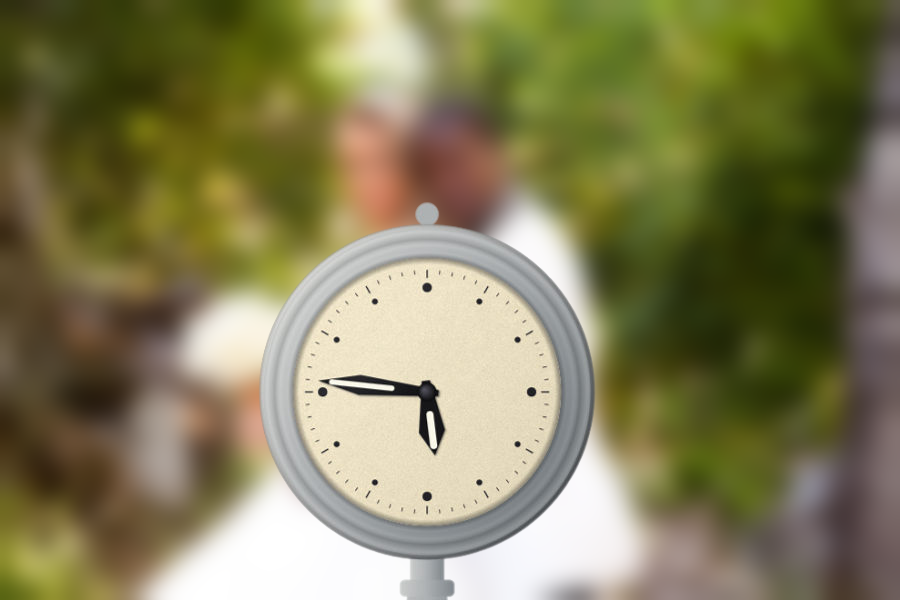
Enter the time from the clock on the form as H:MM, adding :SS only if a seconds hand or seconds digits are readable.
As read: 5:46
